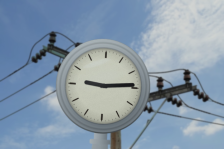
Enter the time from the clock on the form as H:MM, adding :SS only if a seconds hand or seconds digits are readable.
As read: 9:14
